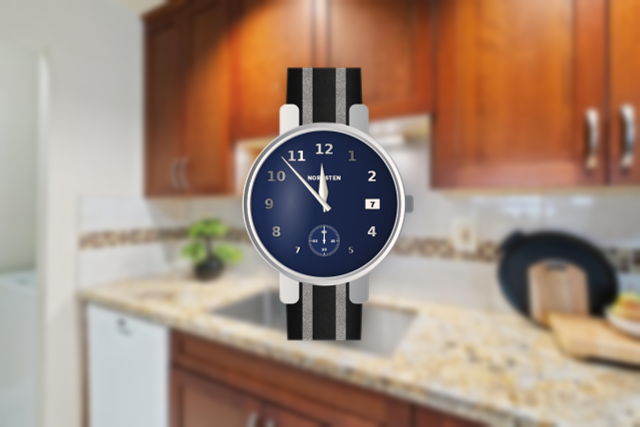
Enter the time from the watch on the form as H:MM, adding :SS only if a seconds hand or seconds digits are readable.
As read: 11:53
